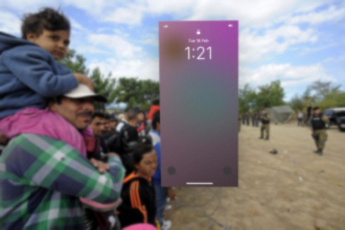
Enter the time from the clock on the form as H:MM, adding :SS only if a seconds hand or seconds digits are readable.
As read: 1:21
